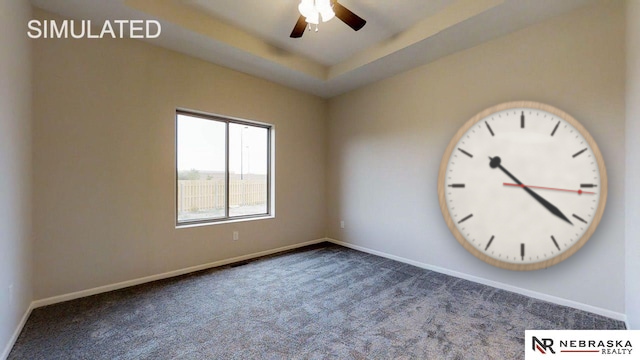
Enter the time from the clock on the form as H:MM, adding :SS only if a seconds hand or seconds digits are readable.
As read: 10:21:16
